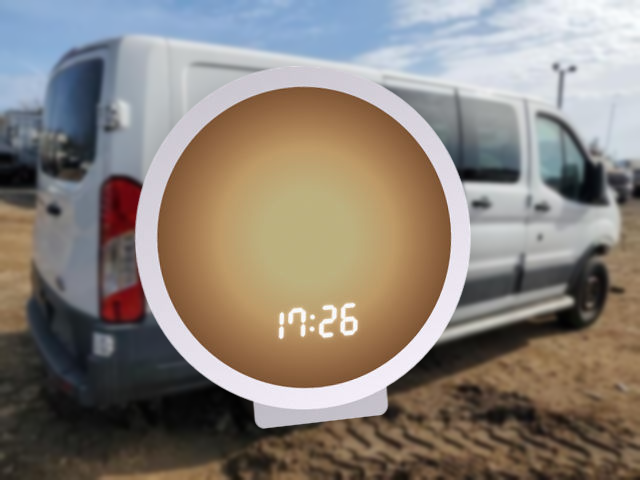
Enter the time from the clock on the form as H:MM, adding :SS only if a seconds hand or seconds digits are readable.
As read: 17:26
